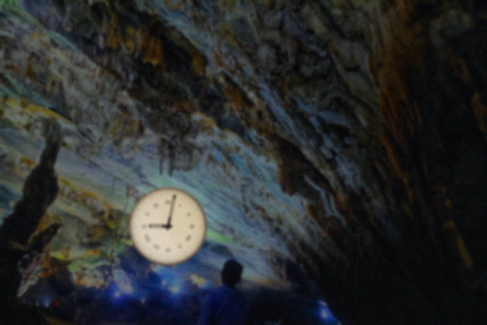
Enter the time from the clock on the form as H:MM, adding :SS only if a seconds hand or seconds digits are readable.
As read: 9:02
